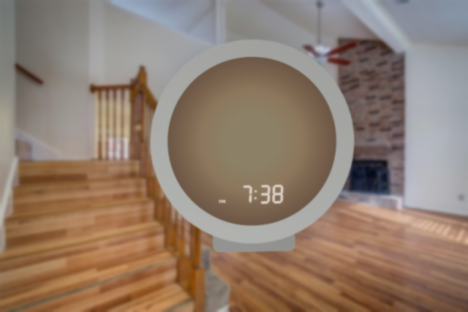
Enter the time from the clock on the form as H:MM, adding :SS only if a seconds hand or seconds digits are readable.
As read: 7:38
